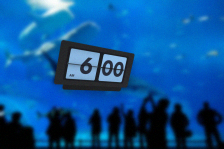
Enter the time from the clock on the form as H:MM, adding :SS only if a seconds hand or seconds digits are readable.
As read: 6:00
